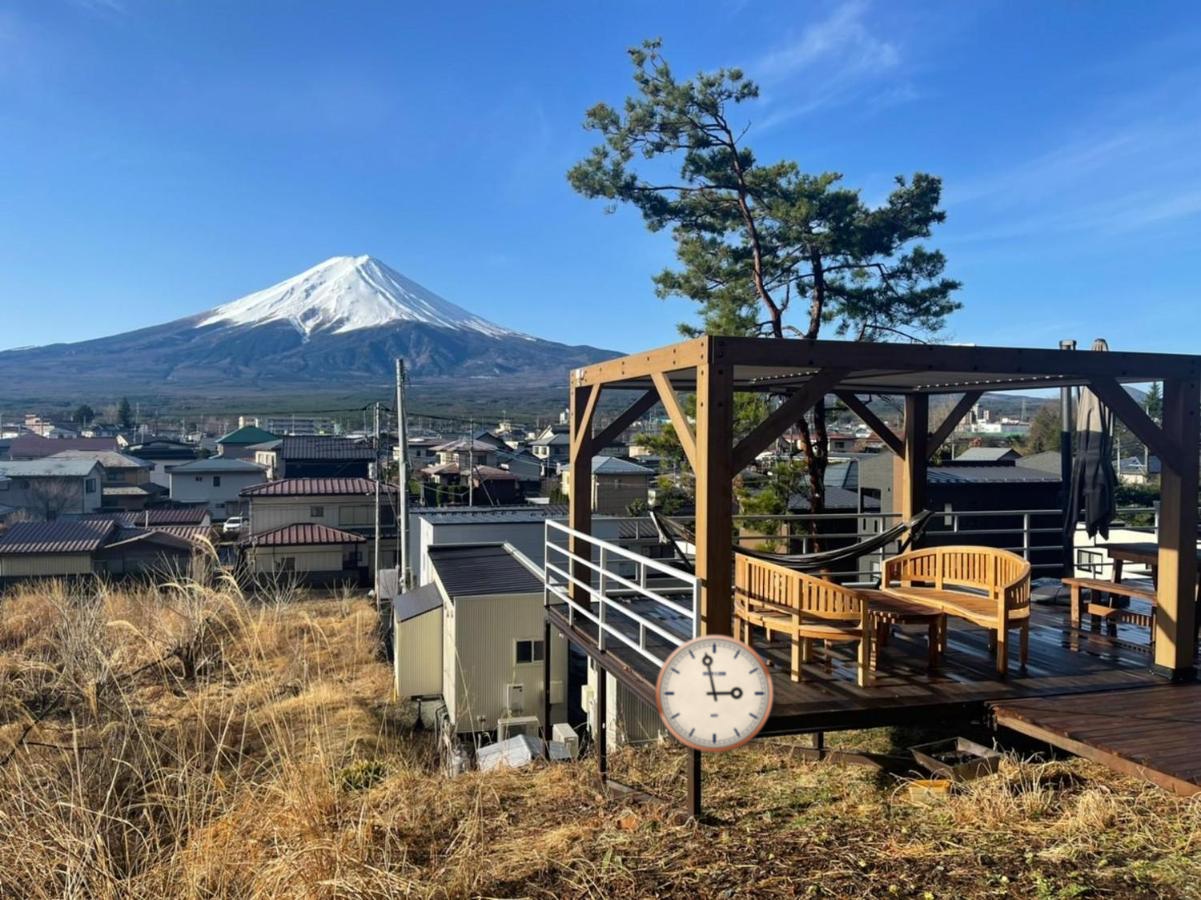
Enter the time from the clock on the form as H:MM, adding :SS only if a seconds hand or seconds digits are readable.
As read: 2:58
